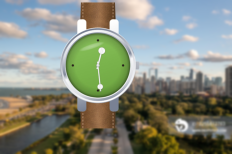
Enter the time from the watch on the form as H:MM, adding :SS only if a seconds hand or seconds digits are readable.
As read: 12:29
